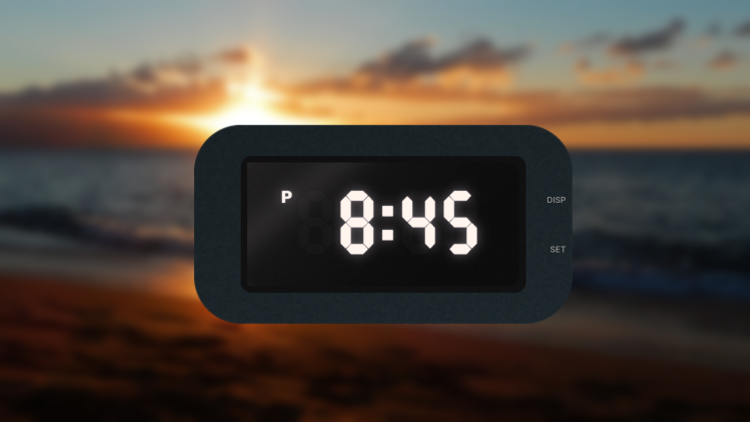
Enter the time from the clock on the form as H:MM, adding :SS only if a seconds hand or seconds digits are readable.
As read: 8:45
